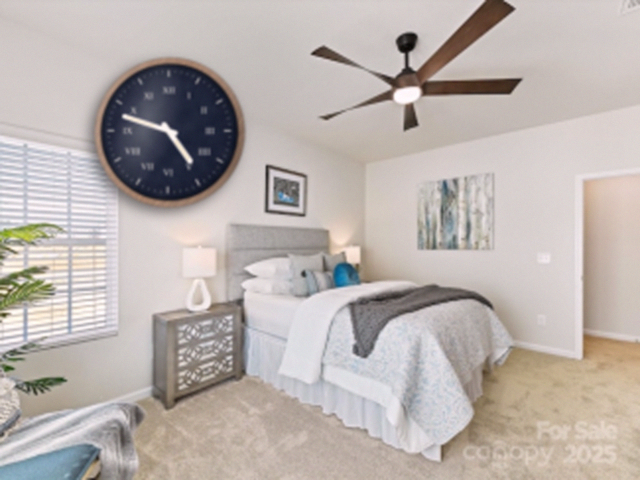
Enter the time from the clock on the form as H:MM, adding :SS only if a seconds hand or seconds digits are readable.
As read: 4:48
